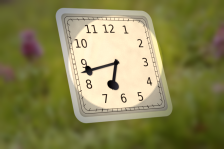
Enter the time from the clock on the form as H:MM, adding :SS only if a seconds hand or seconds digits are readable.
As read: 6:43
